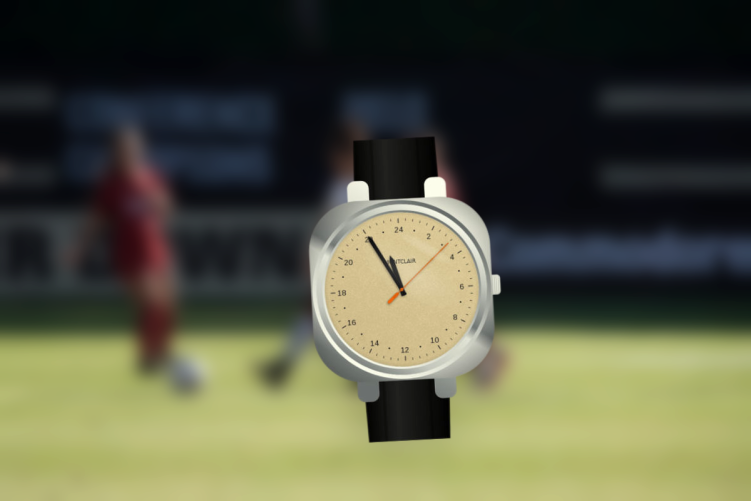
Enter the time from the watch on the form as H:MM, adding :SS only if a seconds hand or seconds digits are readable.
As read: 22:55:08
